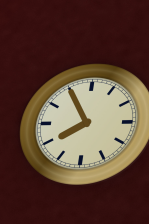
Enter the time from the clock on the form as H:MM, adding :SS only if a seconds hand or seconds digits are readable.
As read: 7:55
